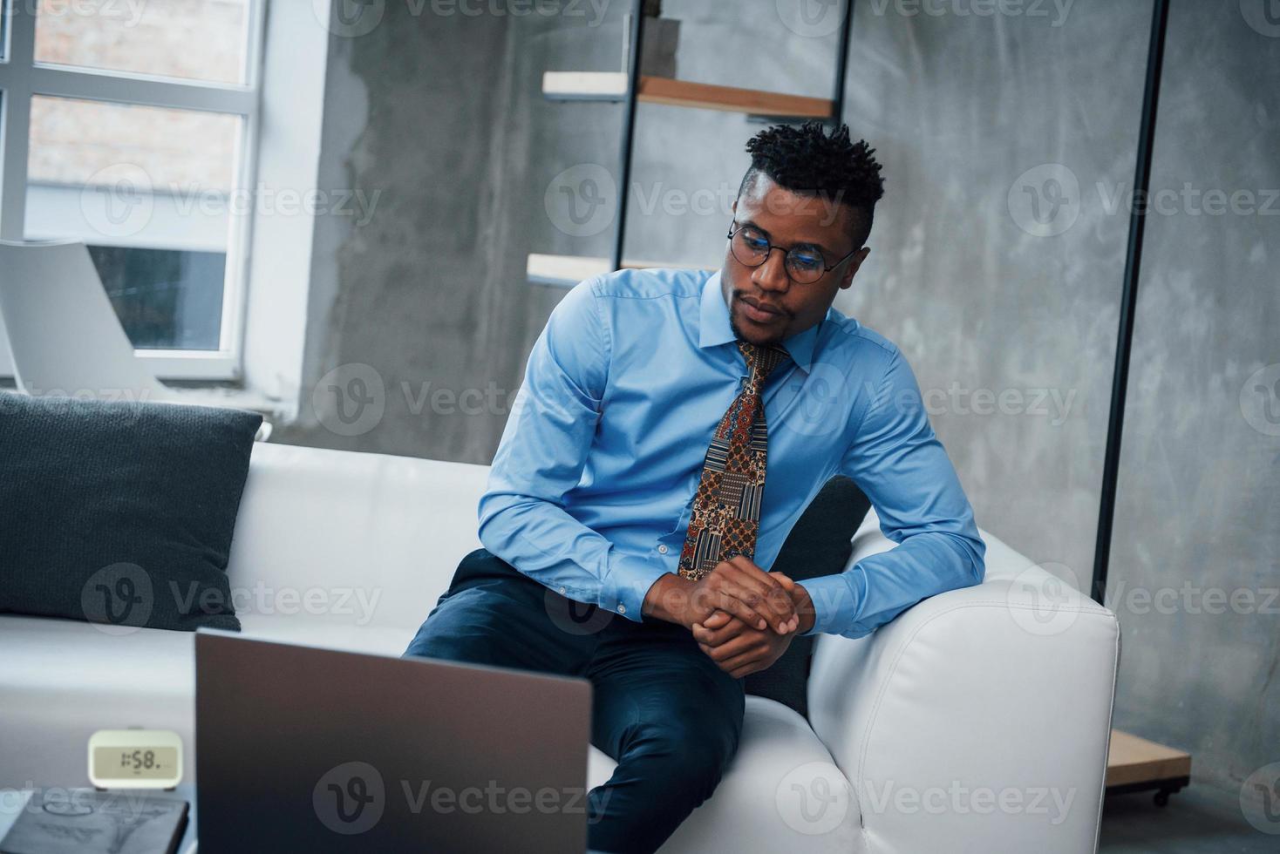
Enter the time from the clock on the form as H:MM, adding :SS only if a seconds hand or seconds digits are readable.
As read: 1:58
